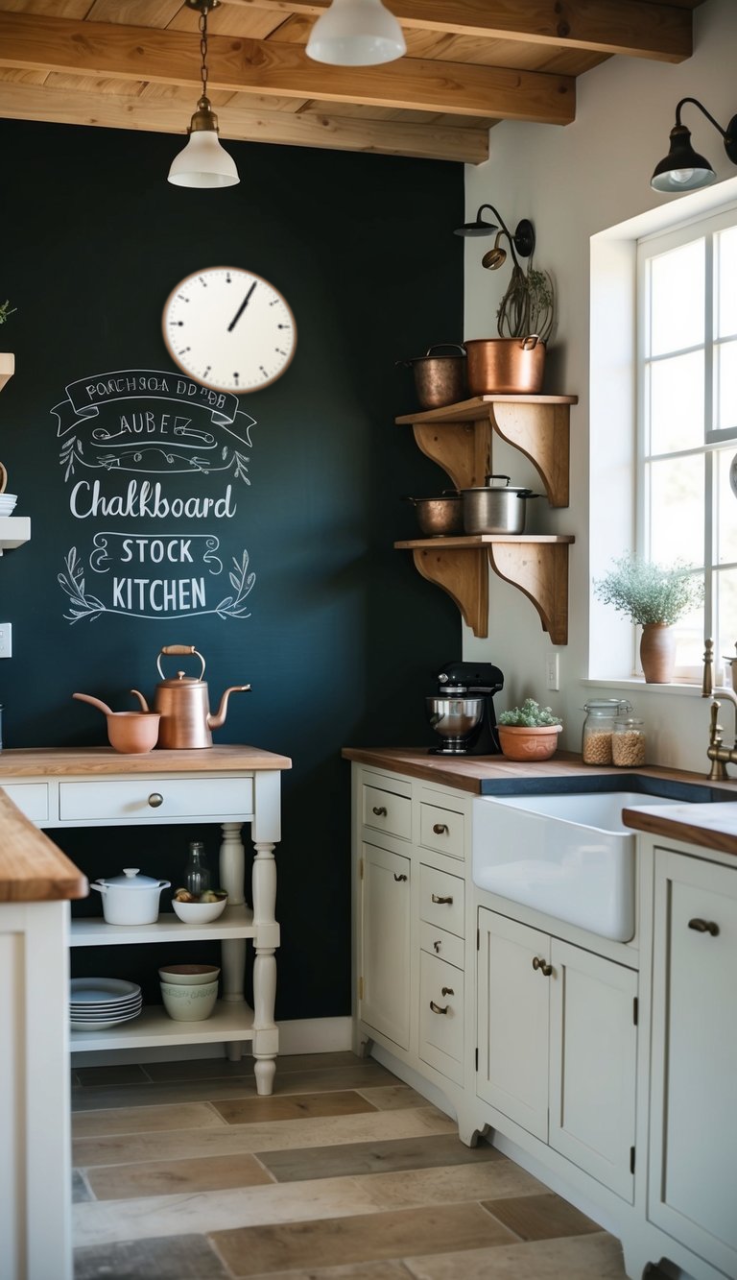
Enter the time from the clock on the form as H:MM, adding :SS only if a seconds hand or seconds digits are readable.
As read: 1:05
